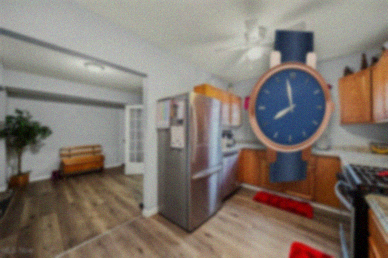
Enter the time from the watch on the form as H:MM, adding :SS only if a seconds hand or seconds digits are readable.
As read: 7:58
